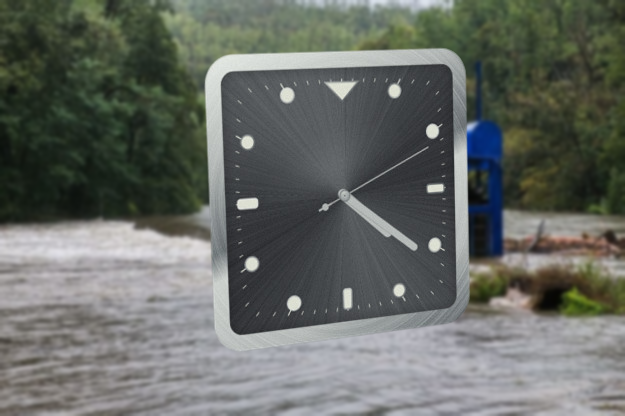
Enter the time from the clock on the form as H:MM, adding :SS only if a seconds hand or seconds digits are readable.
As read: 4:21:11
